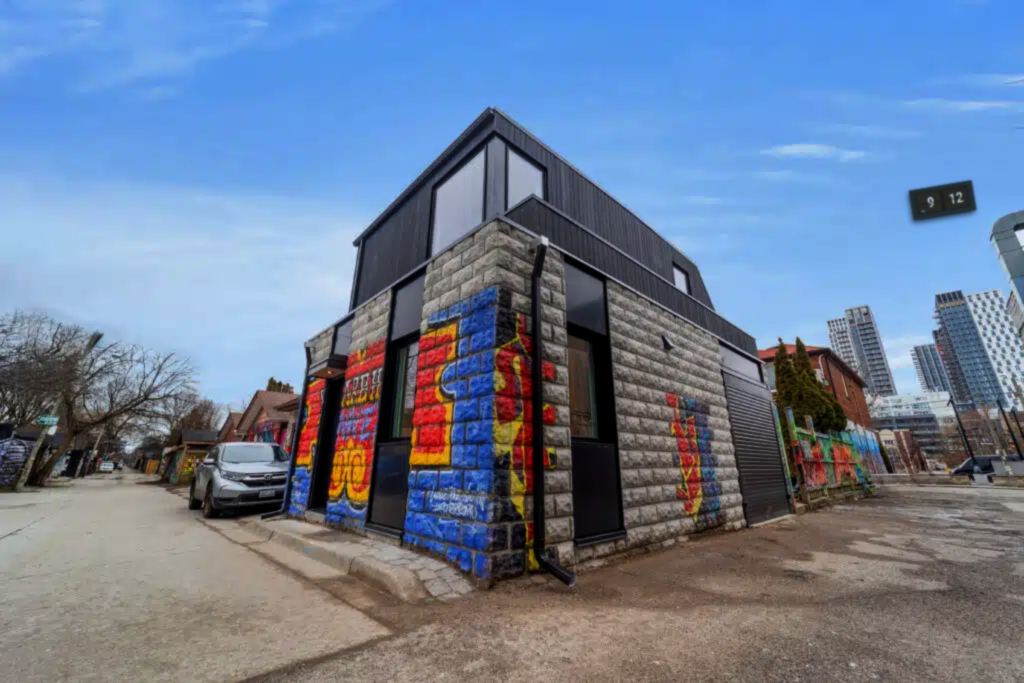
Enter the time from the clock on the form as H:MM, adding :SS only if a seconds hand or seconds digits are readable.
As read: 9:12
